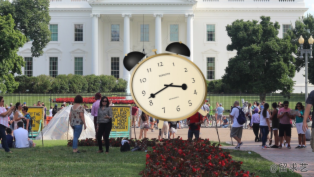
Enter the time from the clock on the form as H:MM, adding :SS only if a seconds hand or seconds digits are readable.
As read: 3:42
